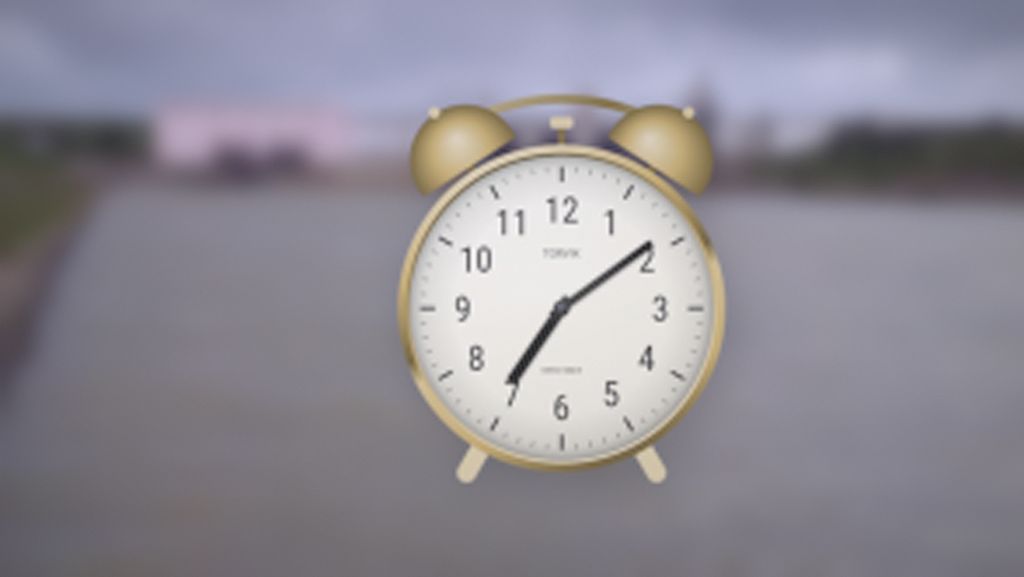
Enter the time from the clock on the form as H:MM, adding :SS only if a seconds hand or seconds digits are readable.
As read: 7:09
